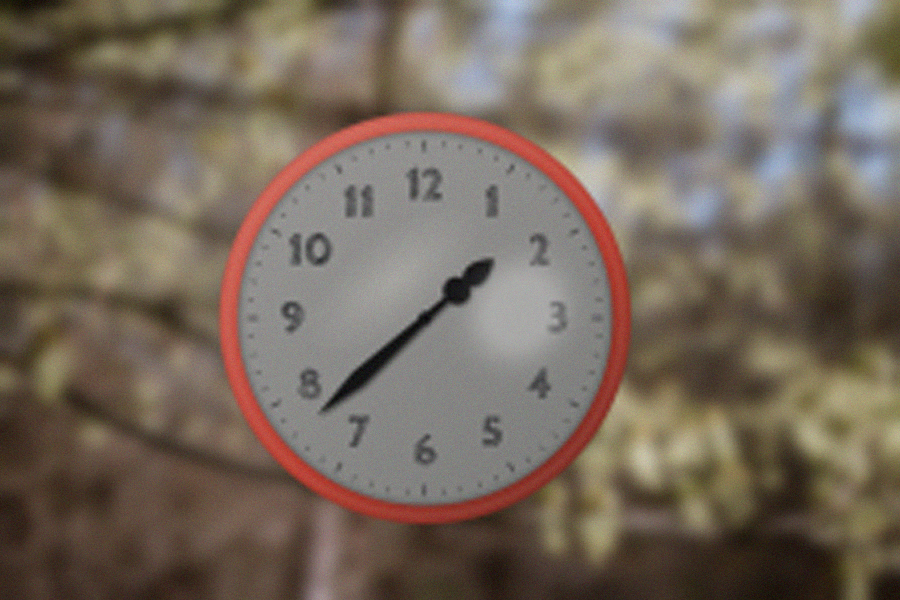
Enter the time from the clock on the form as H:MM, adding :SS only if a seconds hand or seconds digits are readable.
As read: 1:38
